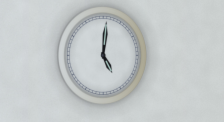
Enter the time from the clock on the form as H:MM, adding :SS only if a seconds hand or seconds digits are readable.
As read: 5:01
